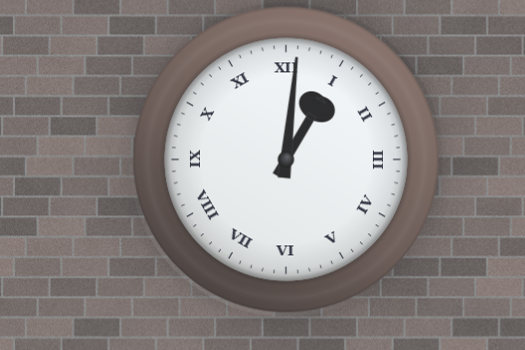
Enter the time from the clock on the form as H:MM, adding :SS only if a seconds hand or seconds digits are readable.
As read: 1:01
